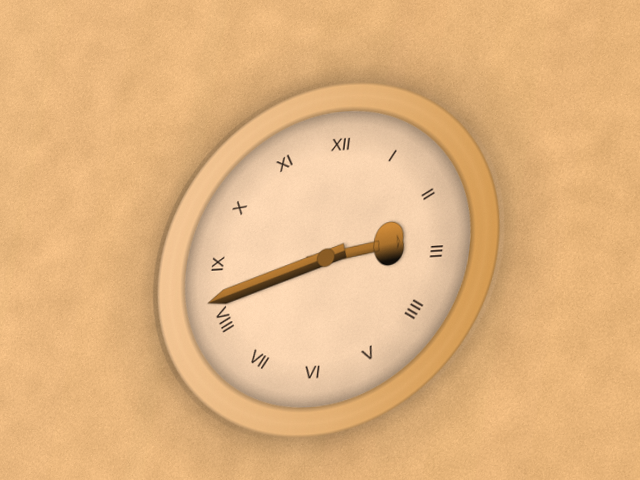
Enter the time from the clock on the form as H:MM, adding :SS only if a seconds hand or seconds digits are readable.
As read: 2:42
